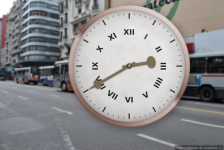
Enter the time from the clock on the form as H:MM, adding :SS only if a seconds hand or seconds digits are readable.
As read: 2:40
